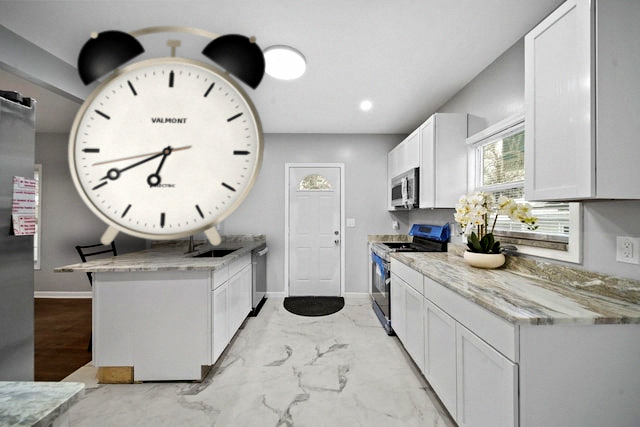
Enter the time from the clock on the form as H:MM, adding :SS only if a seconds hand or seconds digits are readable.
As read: 6:40:43
